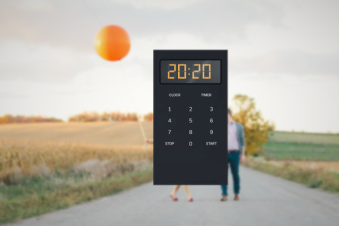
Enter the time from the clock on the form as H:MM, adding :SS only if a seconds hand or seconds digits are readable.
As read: 20:20
